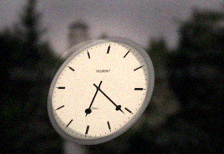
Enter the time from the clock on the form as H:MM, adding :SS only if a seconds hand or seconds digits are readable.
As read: 6:21
